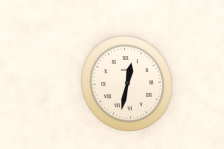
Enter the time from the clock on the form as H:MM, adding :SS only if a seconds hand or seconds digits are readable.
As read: 12:33
